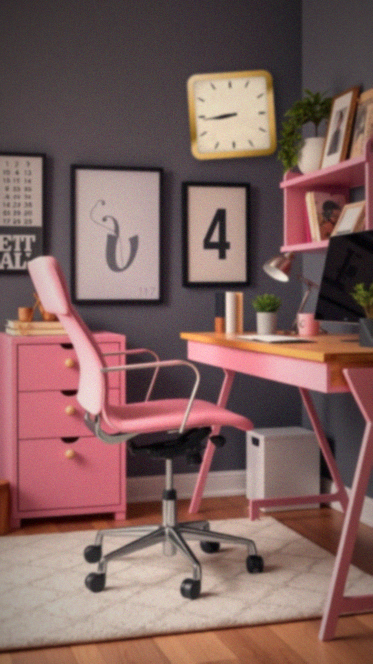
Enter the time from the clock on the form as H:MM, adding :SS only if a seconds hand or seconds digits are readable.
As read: 8:44
